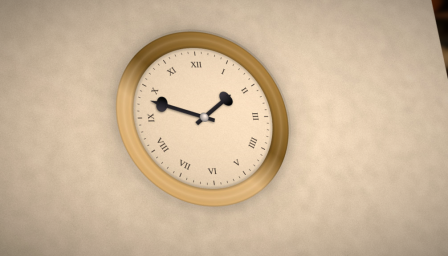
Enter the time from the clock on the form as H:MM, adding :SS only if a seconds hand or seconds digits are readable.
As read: 1:48
